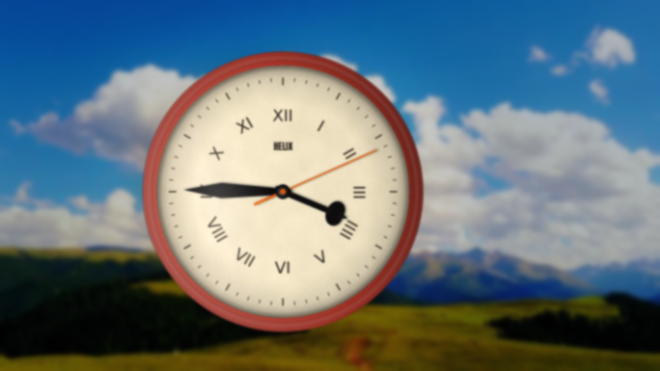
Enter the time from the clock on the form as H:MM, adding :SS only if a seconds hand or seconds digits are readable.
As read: 3:45:11
